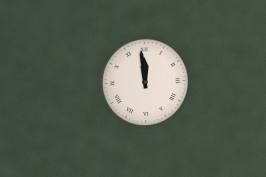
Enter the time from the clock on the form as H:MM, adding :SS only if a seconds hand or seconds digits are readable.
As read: 11:59
